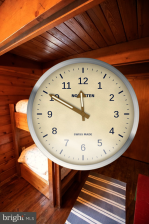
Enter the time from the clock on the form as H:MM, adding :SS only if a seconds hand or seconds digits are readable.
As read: 11:50
